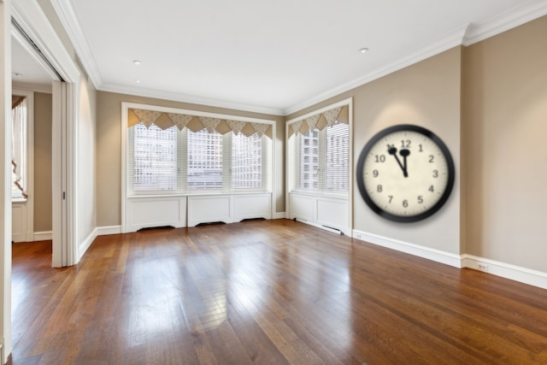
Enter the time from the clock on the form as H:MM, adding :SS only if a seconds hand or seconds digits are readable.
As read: 11:55
